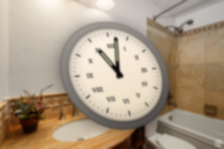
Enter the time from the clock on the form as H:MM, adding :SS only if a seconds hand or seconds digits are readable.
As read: 11:02
